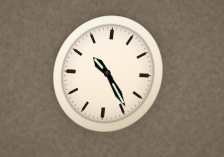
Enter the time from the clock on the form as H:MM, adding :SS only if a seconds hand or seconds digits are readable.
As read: 10:24
